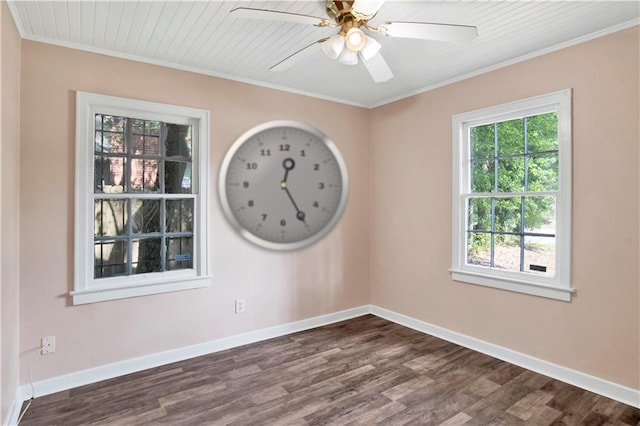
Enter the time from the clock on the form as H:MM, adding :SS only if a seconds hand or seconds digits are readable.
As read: 12:25
